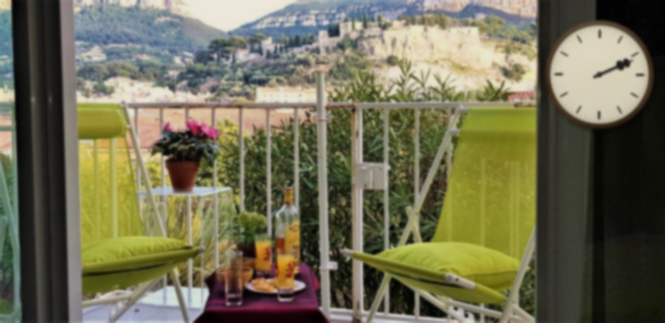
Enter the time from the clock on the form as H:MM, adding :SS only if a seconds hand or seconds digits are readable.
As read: 2:11
